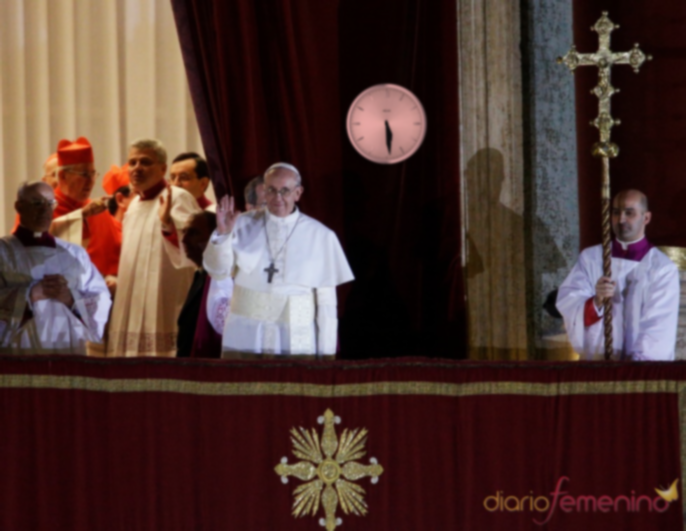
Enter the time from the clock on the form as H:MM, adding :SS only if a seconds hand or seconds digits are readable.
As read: 5:29
